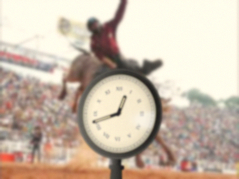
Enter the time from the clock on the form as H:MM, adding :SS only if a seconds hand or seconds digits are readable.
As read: 12:42
